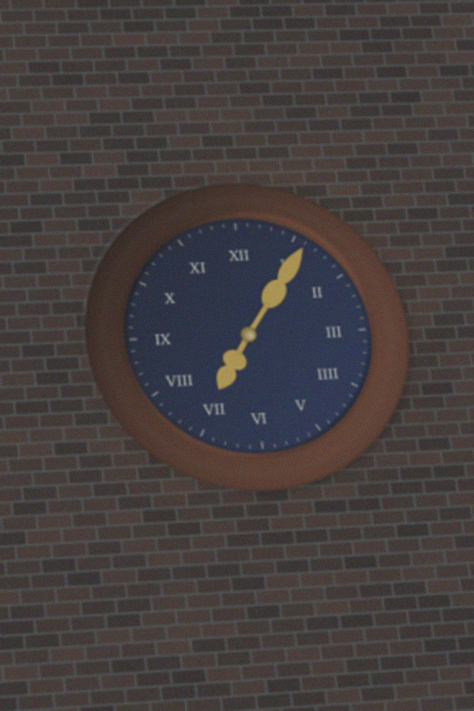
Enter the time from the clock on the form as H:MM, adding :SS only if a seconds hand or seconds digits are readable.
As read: 7:06
